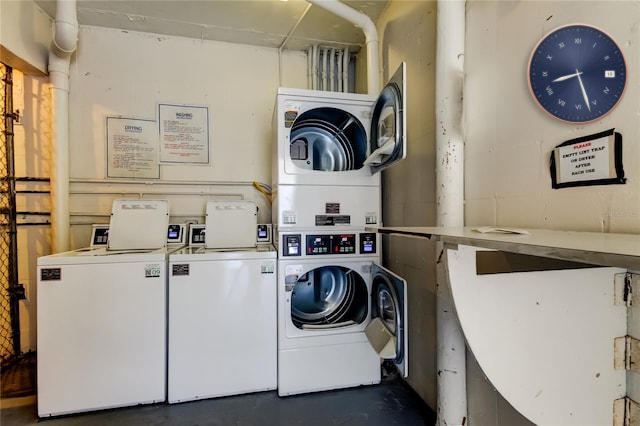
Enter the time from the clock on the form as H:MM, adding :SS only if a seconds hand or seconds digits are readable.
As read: 8:27
